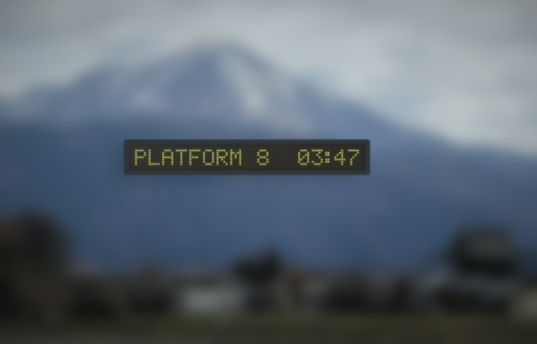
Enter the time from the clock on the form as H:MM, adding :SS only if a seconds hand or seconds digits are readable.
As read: 3:47
